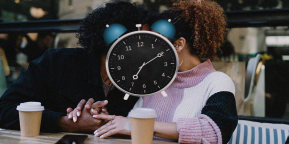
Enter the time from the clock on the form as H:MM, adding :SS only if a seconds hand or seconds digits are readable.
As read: 7:10
